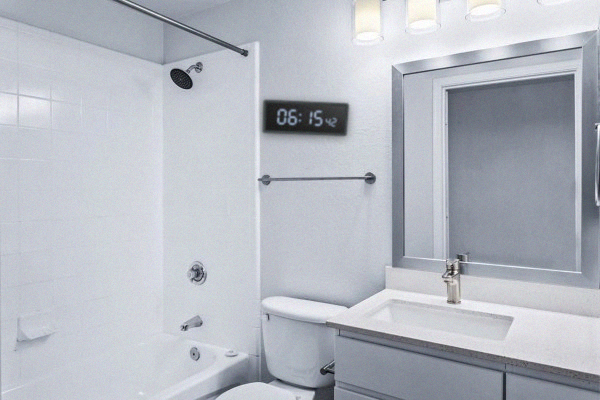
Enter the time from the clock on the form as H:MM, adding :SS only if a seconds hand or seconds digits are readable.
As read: 6:15
